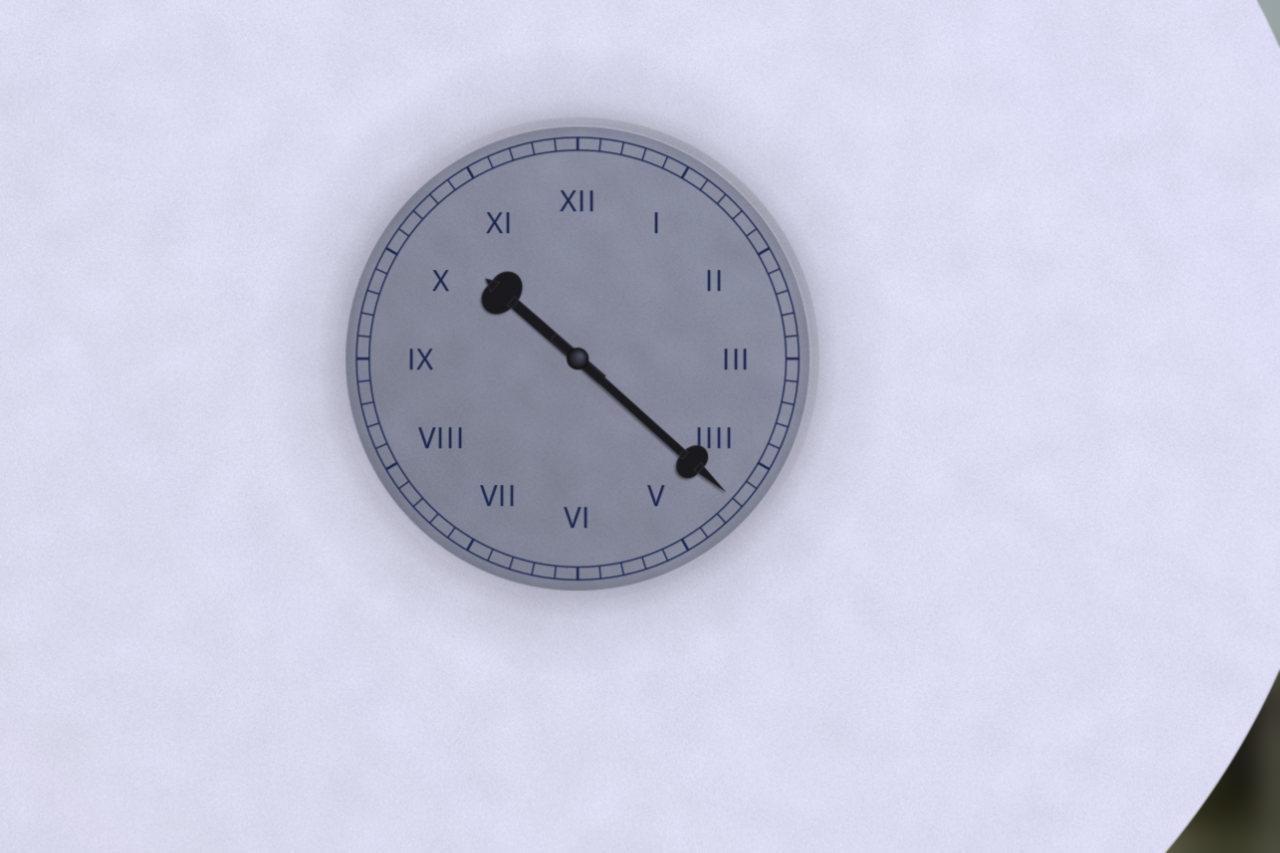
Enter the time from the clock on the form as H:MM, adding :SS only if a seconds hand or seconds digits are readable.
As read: 10:22
